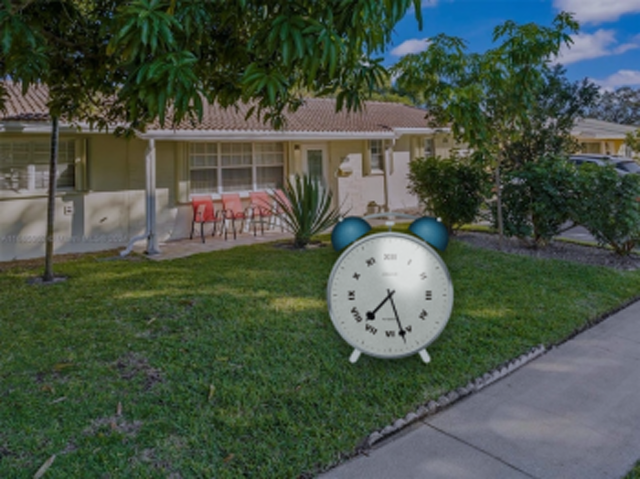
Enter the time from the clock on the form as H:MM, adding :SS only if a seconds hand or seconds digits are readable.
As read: 7:27
